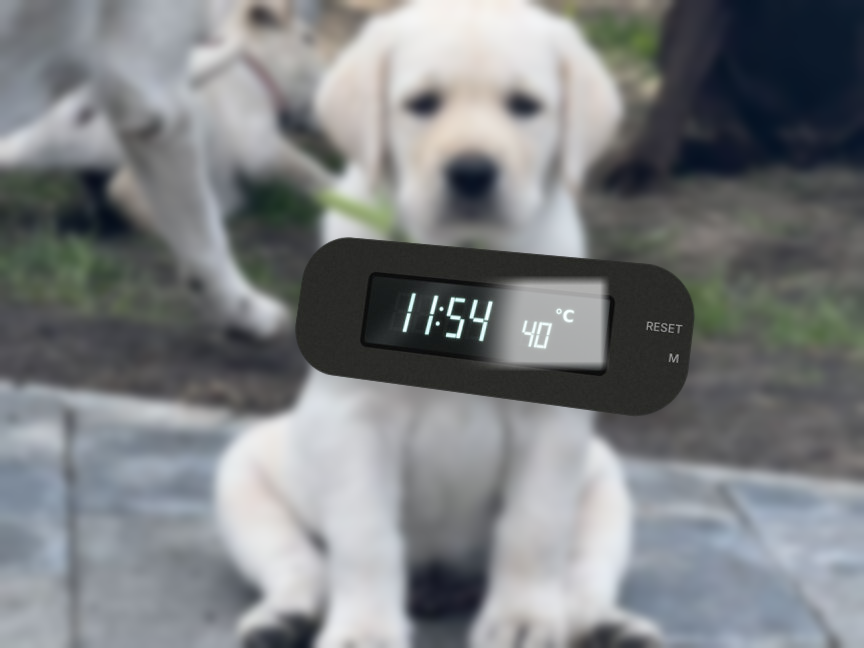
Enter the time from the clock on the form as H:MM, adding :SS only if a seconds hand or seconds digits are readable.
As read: 11:54
